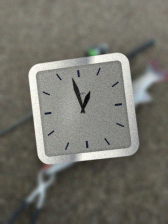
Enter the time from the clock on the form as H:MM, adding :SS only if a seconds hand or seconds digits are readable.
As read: 12:58
